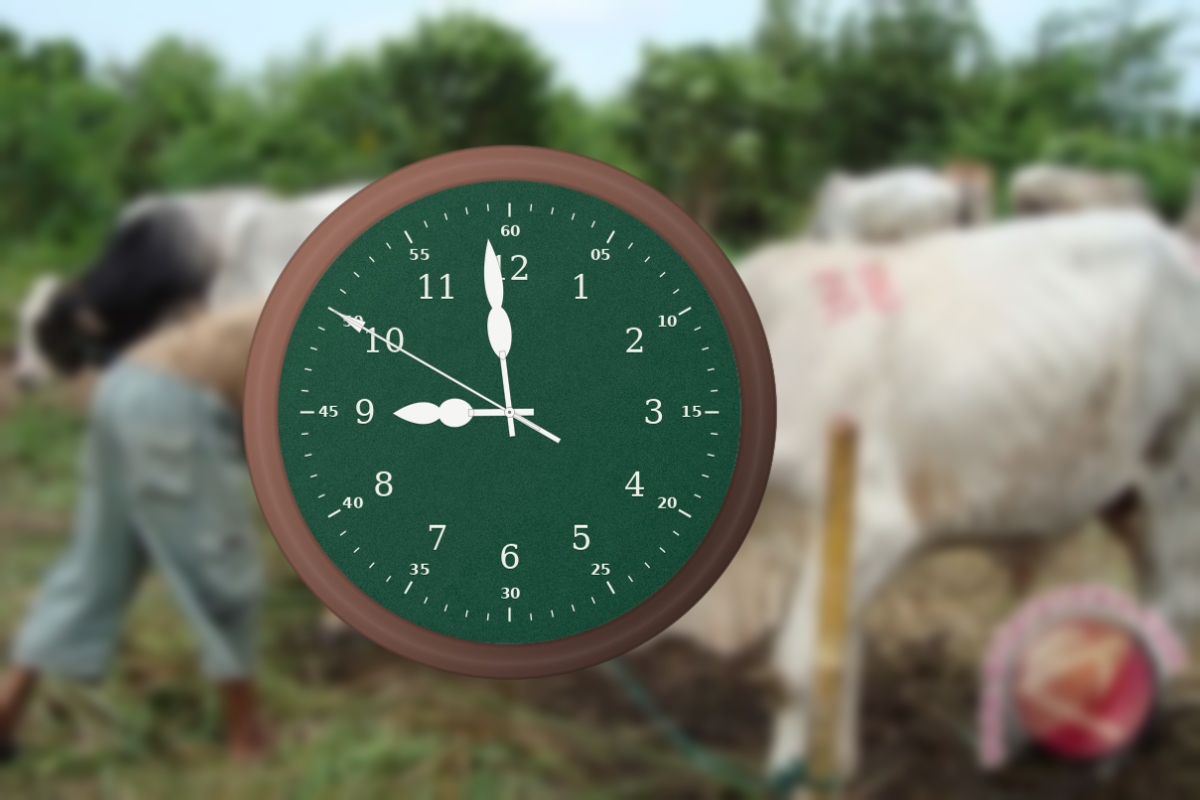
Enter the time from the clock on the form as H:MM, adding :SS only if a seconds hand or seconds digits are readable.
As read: 8:58:50
